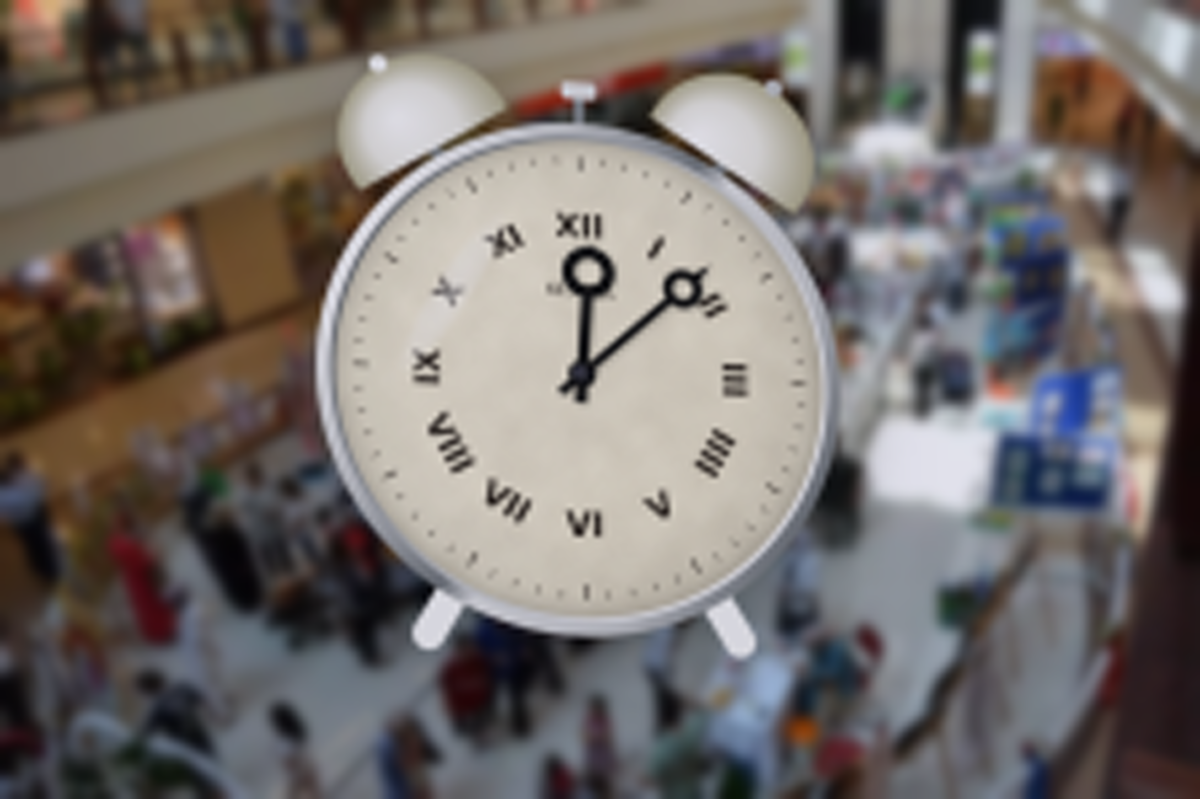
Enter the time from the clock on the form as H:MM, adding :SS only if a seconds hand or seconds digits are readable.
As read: 12:08
